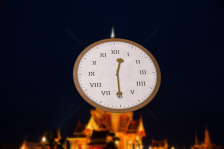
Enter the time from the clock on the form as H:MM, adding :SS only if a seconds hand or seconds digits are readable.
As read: 12:30
